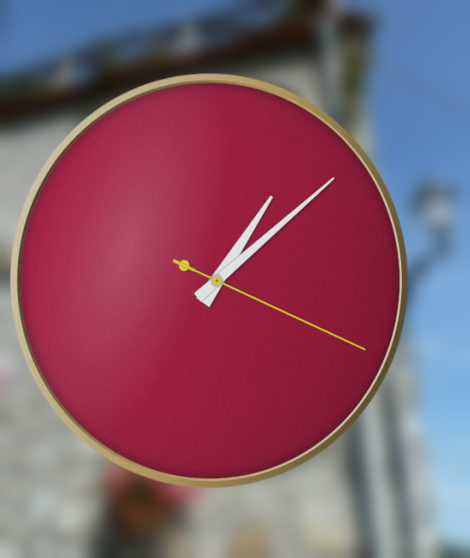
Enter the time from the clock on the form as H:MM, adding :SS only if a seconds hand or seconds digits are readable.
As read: 1:08:19
